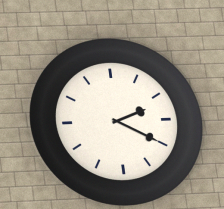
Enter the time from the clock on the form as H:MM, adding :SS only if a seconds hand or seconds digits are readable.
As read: 2:20
